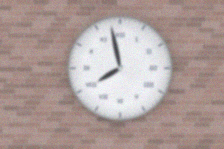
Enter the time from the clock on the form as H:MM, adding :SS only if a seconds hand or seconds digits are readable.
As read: 7:58
